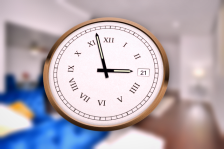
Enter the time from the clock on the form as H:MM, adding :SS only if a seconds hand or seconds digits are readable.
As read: 2:57
